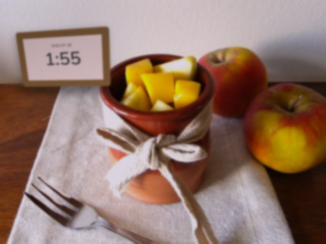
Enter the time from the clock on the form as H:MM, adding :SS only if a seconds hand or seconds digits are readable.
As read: 1:55
